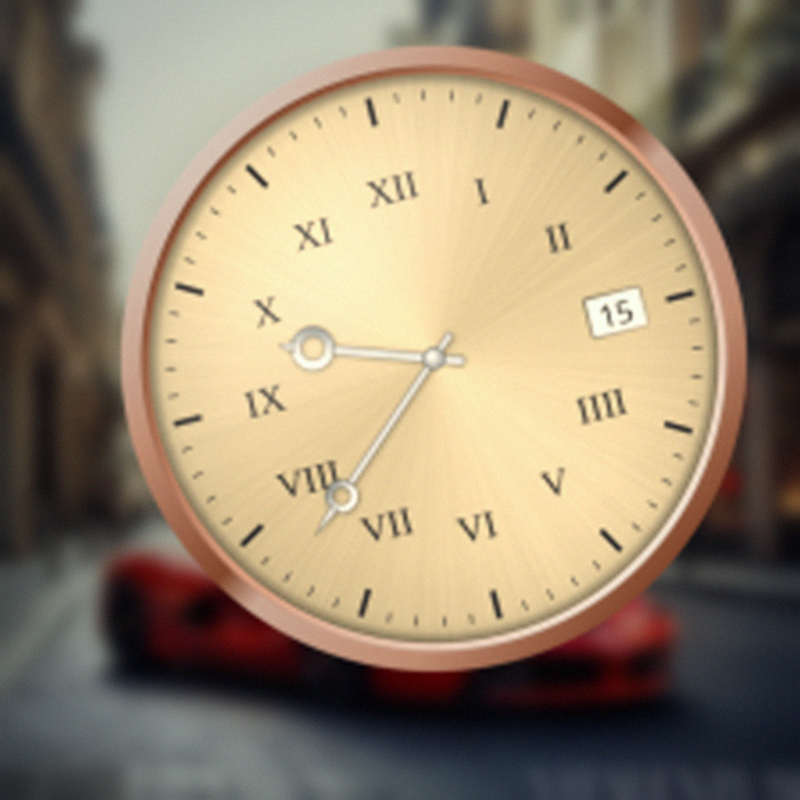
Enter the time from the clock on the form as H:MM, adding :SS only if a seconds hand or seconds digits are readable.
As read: 9:38
